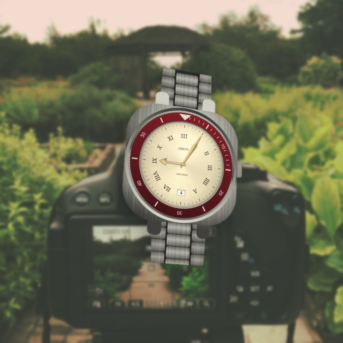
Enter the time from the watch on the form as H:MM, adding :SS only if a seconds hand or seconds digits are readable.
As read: 9:05
